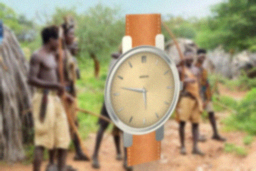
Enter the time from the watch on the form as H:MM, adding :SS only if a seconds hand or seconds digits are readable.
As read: 5:47
